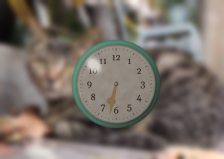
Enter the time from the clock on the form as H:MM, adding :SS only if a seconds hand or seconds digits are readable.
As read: 6:32
